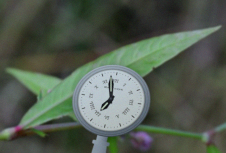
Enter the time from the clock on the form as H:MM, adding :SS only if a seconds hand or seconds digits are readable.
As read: 6:58
